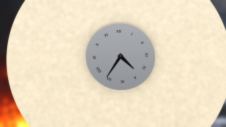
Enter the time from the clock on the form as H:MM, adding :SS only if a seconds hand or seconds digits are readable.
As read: 4:36
